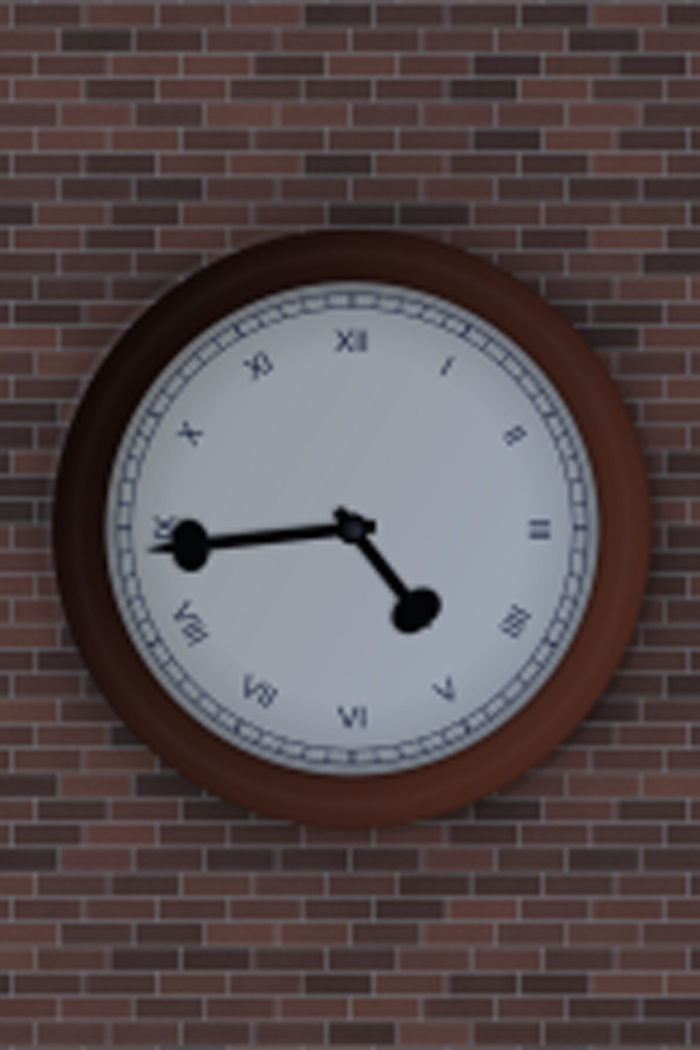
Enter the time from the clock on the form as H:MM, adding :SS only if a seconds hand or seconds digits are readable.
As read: 4:44
